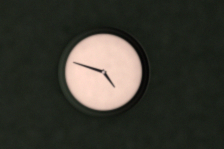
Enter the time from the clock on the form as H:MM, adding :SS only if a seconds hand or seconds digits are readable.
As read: 4:48
